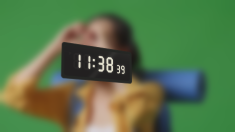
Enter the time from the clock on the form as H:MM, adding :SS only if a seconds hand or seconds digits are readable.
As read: 11:38:39
